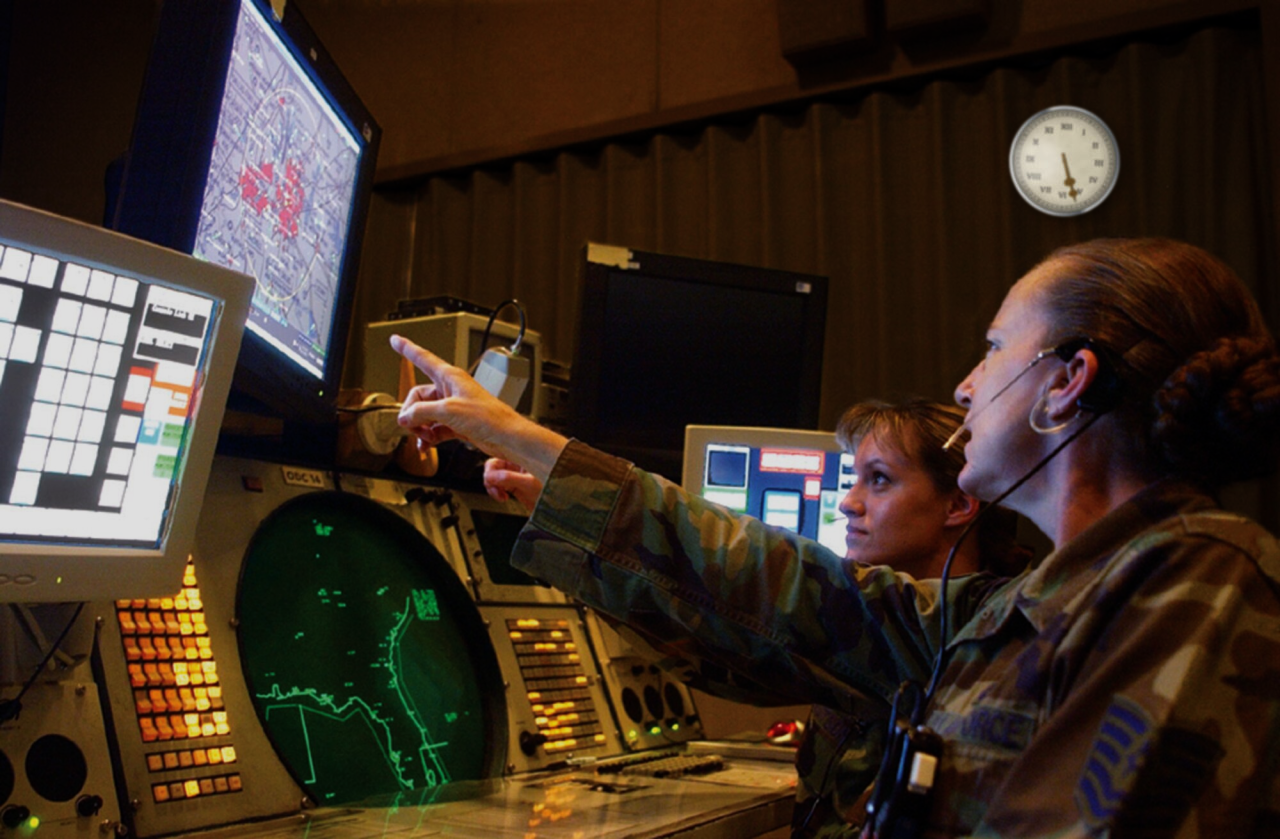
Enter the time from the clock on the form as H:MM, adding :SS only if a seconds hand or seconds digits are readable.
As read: 5:27
